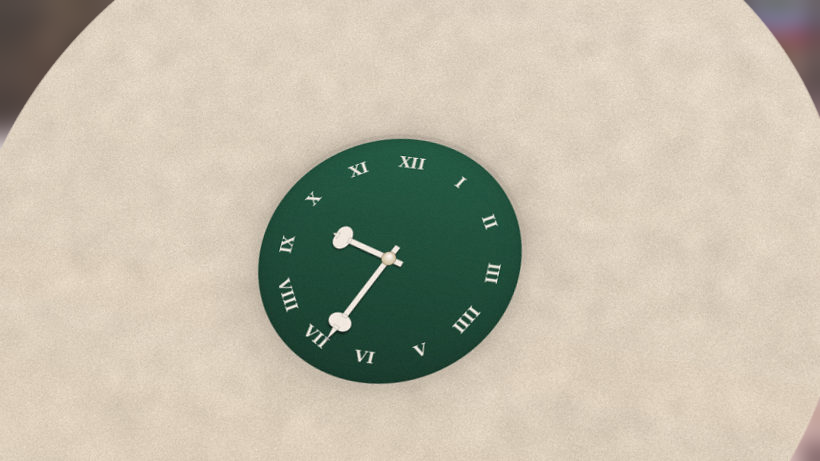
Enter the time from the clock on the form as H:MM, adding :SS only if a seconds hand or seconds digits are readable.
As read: 9:34
